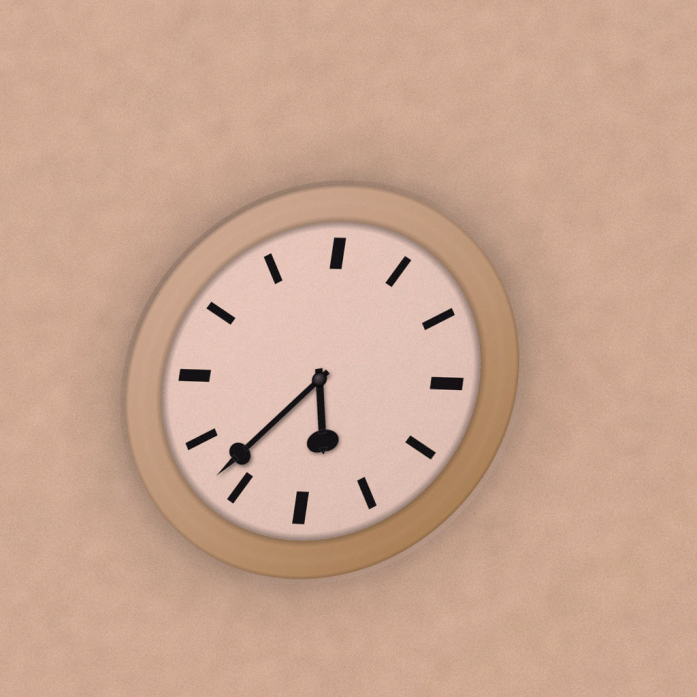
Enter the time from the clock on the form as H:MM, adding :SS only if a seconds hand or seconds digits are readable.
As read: 5:37
